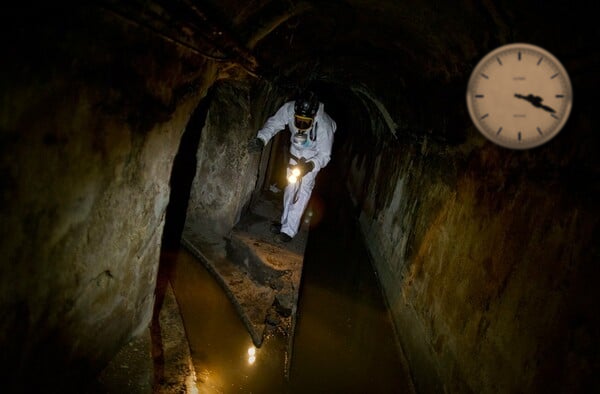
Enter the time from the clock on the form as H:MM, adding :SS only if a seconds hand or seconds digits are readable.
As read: 3:19
